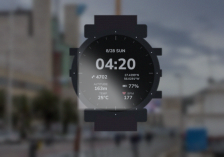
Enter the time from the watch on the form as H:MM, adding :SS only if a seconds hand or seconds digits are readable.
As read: 4:20
